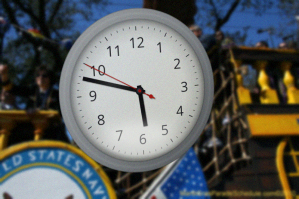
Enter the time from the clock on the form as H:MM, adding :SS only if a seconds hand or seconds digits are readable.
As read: 5:47:50
